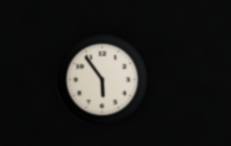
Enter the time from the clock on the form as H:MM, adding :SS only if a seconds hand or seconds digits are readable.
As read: 5:54
